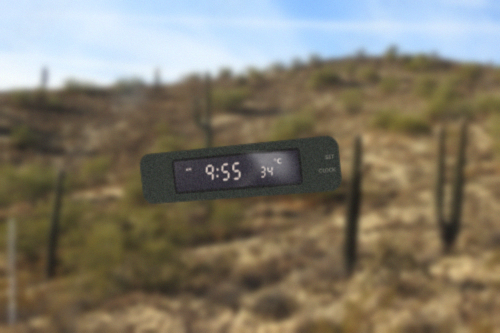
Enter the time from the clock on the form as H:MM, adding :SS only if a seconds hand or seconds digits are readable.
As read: 9:55
